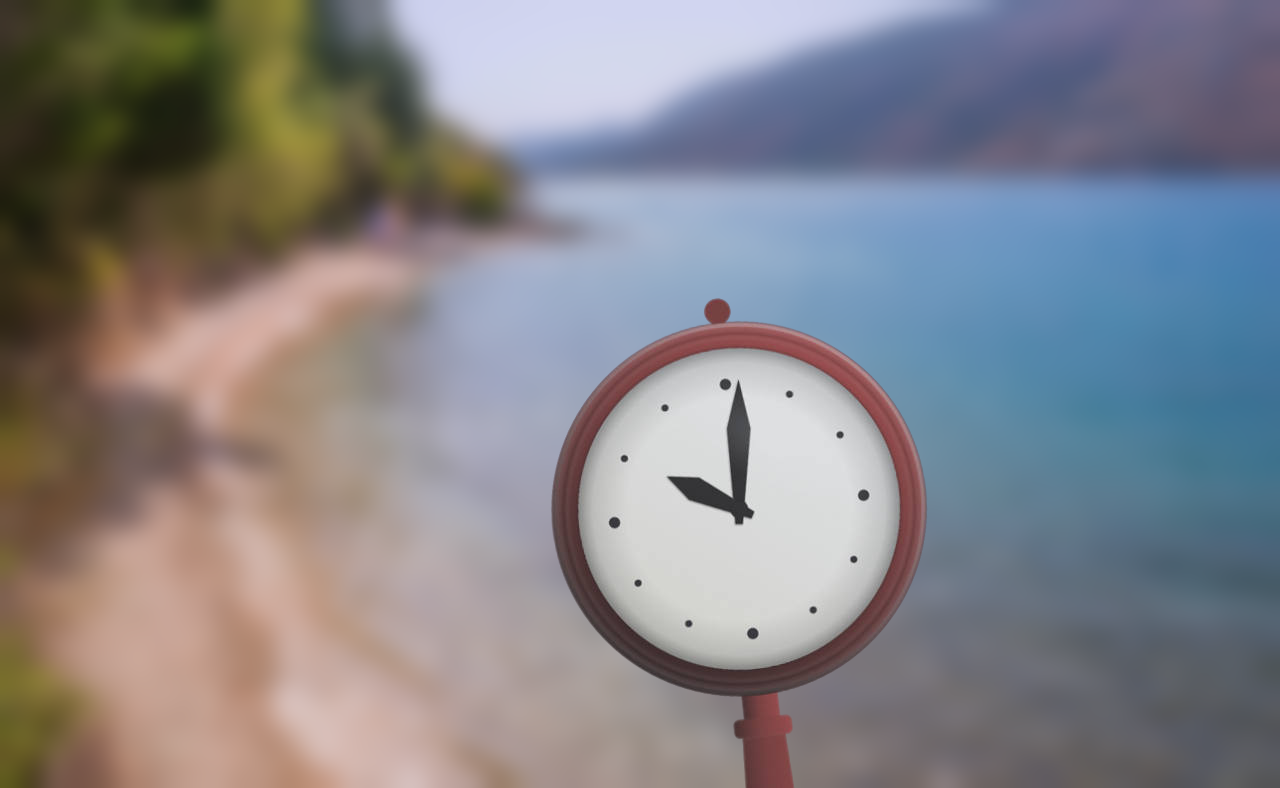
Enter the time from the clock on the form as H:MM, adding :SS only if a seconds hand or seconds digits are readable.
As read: 10:01
